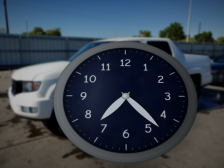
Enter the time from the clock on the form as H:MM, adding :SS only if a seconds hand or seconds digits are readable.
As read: 7:23
